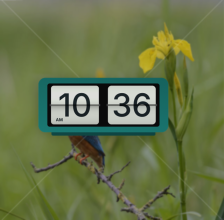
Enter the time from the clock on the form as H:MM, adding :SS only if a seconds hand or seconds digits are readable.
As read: 10:36
